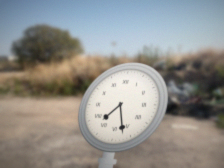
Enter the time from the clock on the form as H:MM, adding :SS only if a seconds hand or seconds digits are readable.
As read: 7:27
